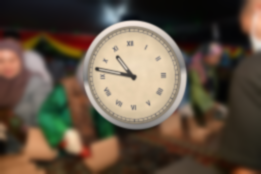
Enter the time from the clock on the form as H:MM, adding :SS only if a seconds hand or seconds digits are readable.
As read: 10:47
